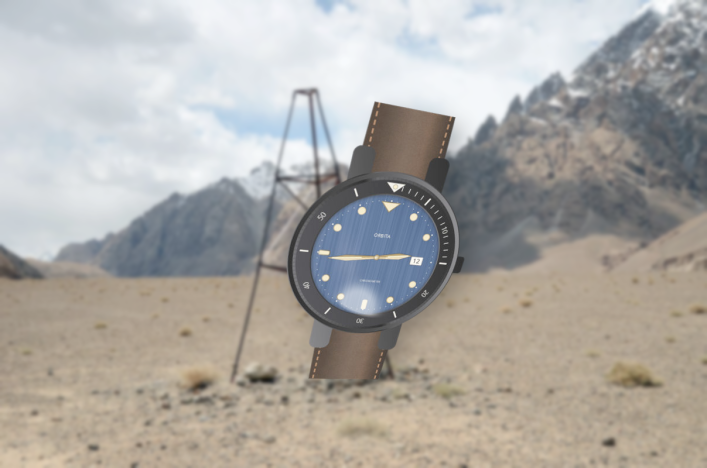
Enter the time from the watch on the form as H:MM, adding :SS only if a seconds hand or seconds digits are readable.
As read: 2:44
